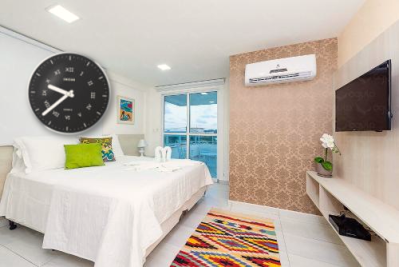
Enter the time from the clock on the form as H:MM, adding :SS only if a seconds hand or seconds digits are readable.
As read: 9:38
